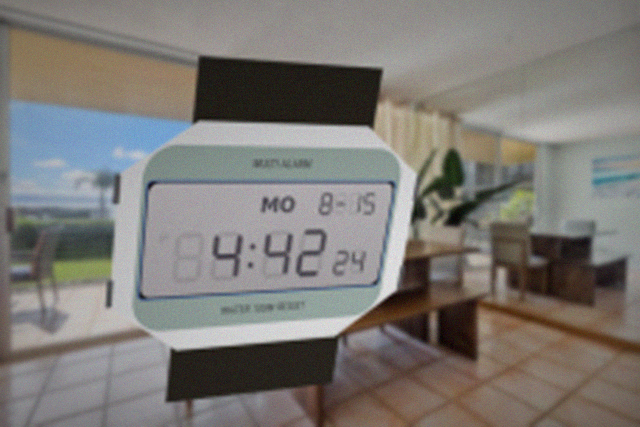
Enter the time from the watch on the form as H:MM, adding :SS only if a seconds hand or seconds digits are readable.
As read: 4:42:24
